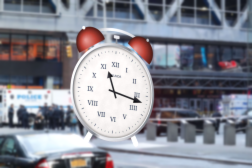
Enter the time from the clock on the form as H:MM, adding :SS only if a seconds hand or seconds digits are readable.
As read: 11:17
